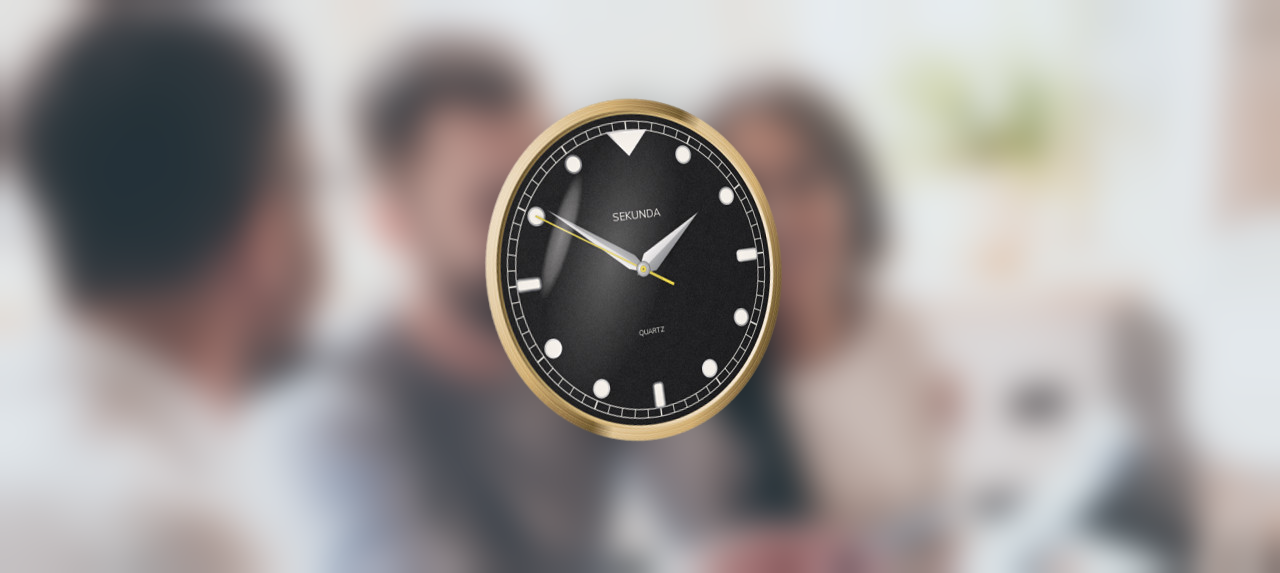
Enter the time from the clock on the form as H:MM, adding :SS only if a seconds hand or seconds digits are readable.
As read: 1:50:50
